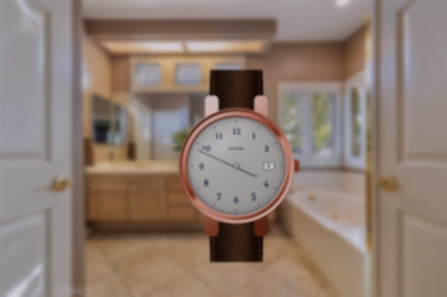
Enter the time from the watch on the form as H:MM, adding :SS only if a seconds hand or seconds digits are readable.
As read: 3:49
